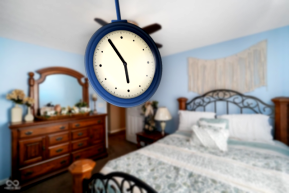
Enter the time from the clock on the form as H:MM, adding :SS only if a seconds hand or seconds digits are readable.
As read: 5:55
